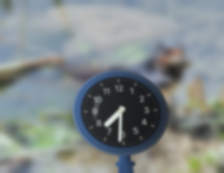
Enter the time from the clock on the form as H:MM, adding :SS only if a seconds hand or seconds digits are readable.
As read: 7:31
